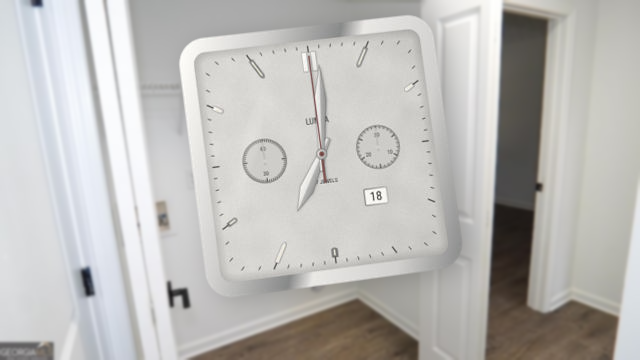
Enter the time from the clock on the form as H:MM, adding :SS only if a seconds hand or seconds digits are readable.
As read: 7:01
